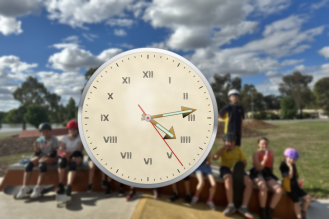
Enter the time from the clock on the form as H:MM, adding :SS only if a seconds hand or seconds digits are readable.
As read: 4:13:24
